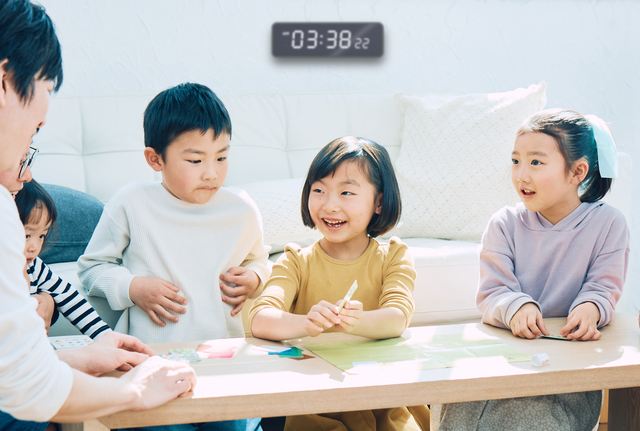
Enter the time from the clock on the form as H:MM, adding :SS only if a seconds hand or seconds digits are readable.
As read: 3:38
